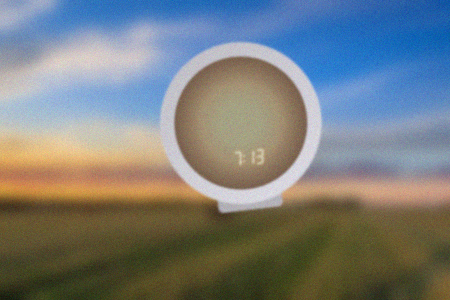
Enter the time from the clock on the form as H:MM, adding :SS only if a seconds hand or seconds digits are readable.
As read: 7:13
